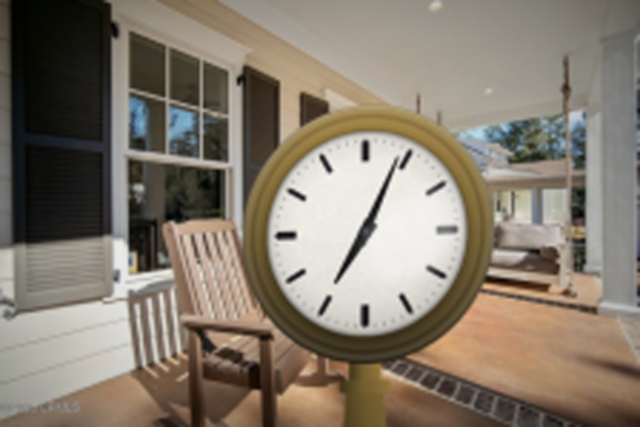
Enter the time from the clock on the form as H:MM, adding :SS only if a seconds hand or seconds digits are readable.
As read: 7:04
